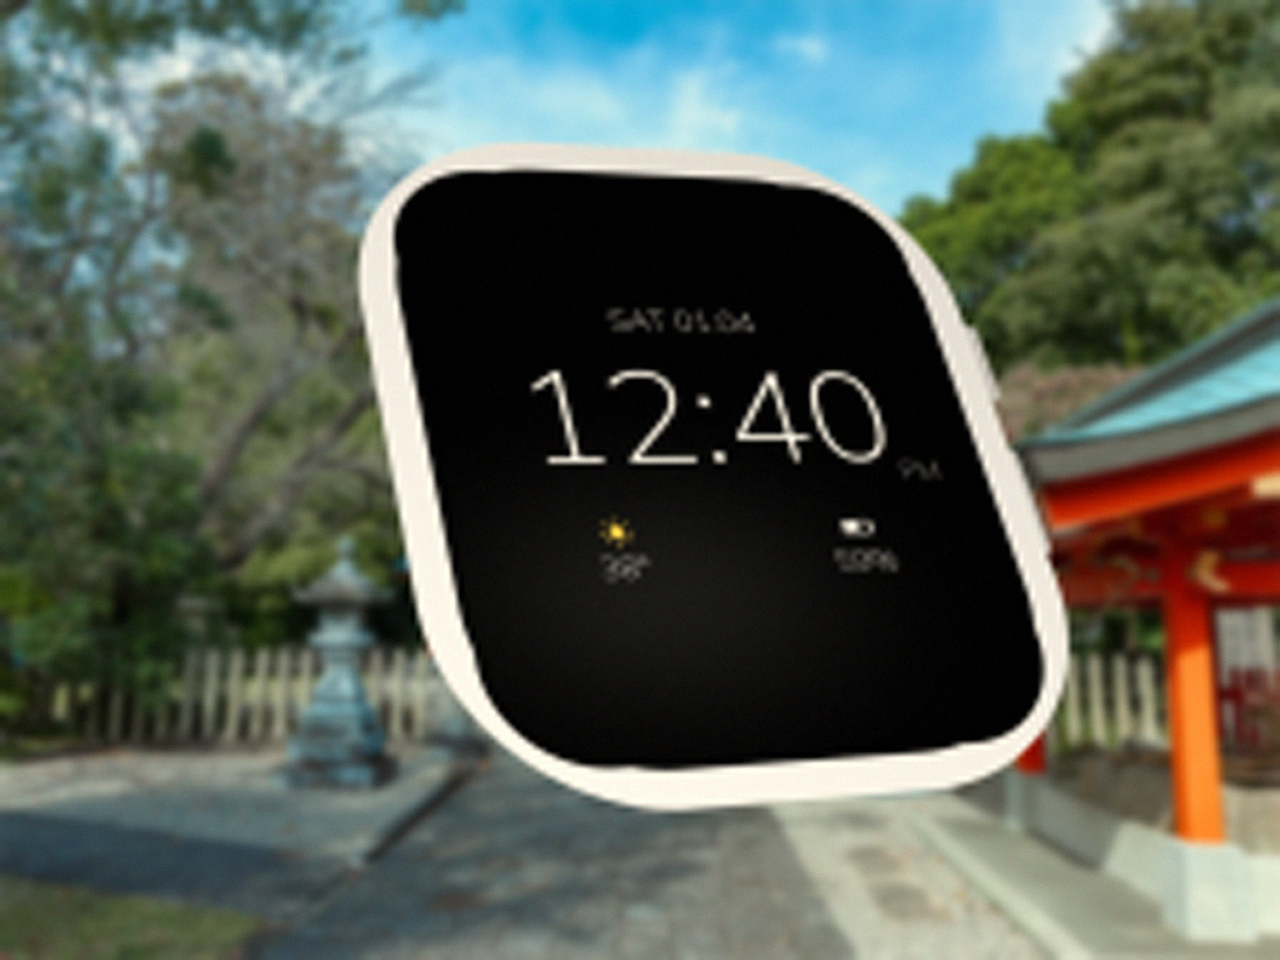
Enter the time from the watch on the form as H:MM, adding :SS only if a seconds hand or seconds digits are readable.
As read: 12:40
